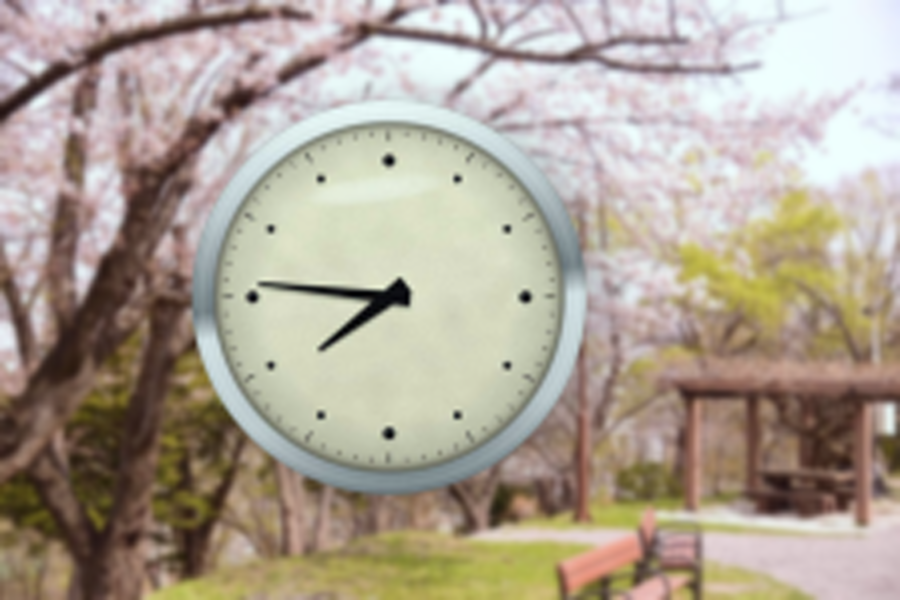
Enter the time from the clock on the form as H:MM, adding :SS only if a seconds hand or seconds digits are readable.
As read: 7:46
